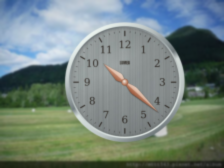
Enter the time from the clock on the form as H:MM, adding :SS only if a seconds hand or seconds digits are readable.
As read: 10:22
